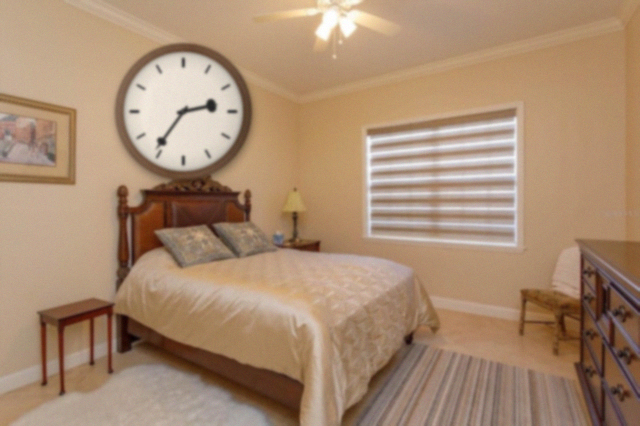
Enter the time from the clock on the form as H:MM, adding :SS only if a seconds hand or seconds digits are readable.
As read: 2:36
